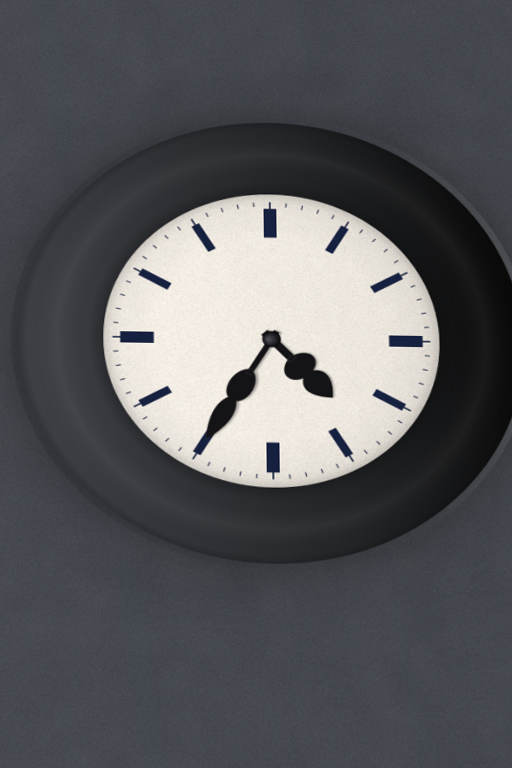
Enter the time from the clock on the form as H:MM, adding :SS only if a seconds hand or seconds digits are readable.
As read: 4:35
